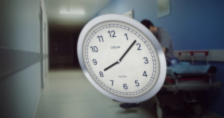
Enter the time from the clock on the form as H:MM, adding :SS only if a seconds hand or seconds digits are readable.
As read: 8:08
